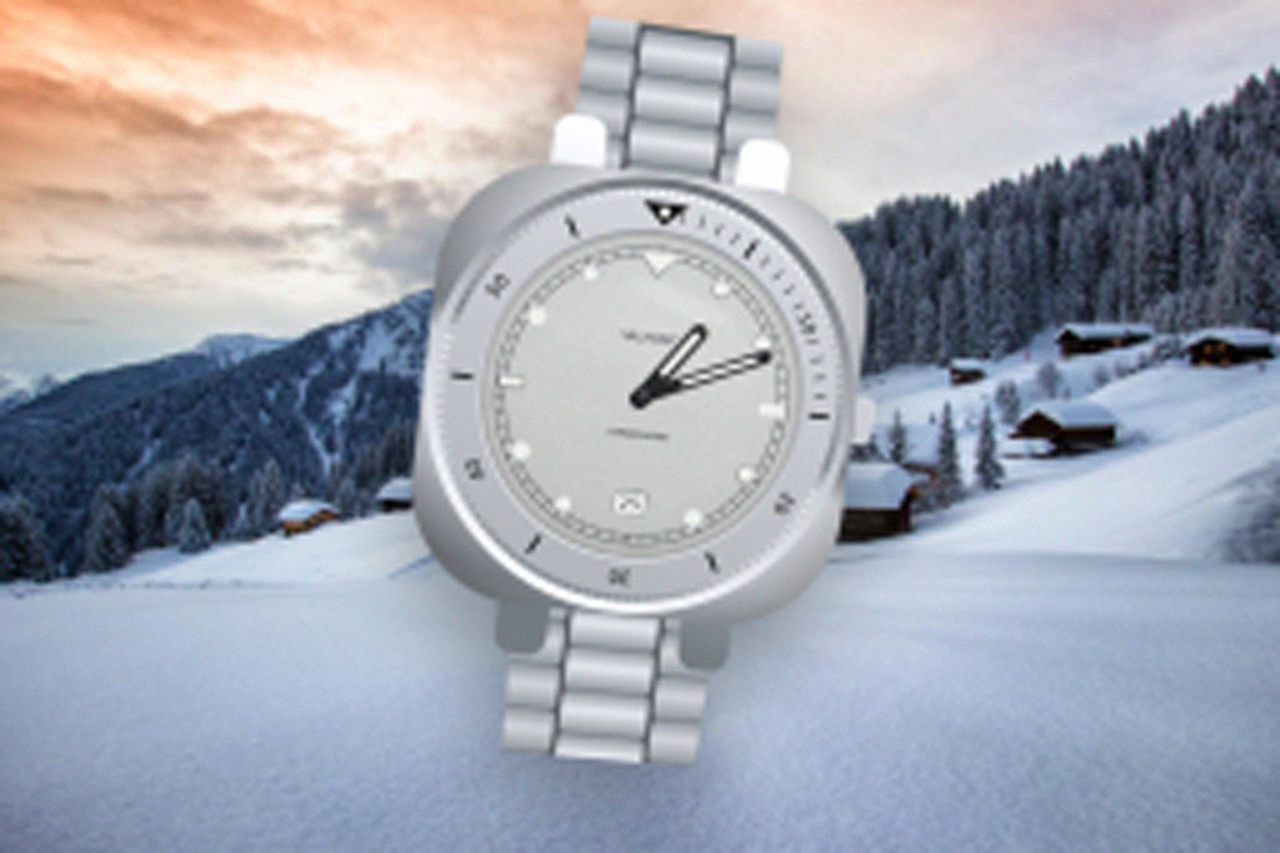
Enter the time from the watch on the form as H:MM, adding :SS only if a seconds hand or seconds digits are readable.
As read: 1:11
